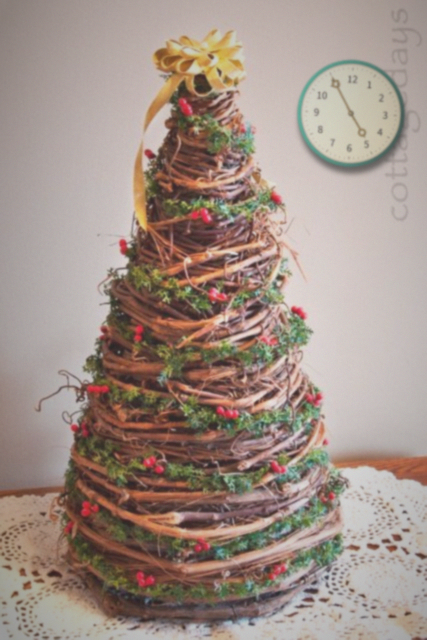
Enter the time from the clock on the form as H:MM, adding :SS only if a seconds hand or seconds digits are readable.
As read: 4:55
